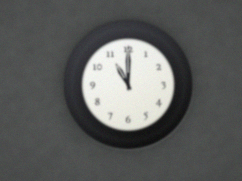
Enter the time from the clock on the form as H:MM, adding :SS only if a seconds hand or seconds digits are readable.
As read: 11:00
